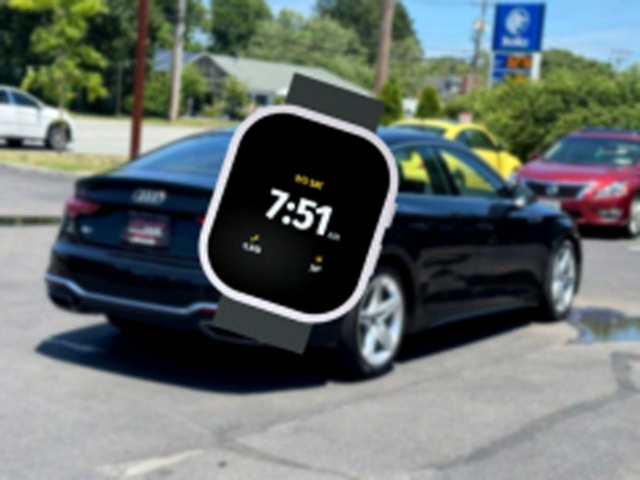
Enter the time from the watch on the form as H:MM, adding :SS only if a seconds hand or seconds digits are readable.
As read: 7:51
